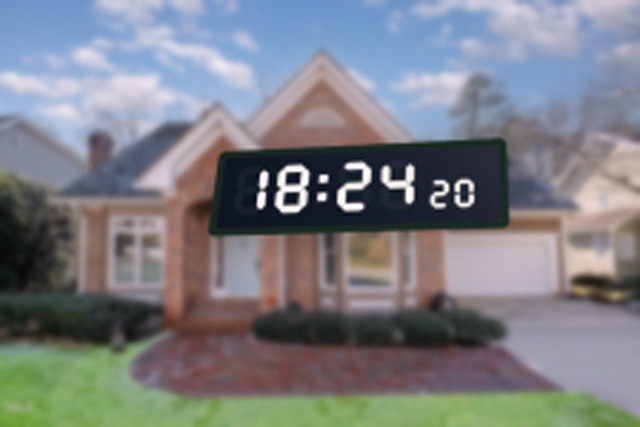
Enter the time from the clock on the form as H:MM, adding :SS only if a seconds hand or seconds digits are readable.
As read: 18:24:20
